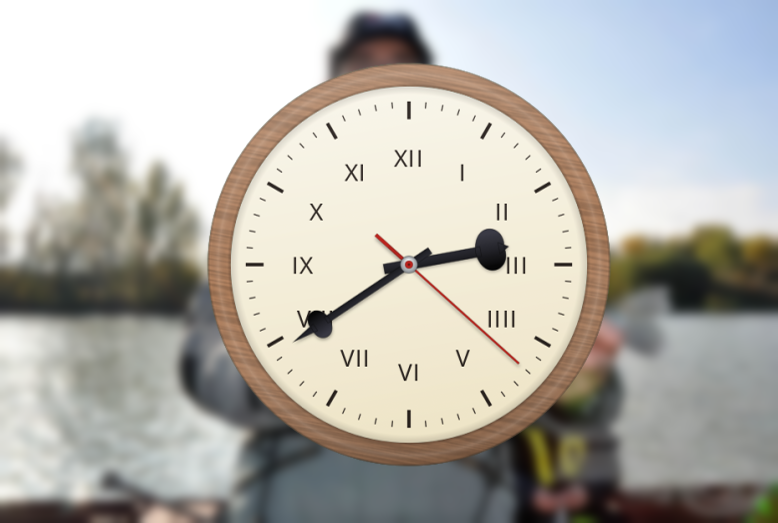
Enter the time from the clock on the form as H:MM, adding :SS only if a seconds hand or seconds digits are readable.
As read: 2:39:22
